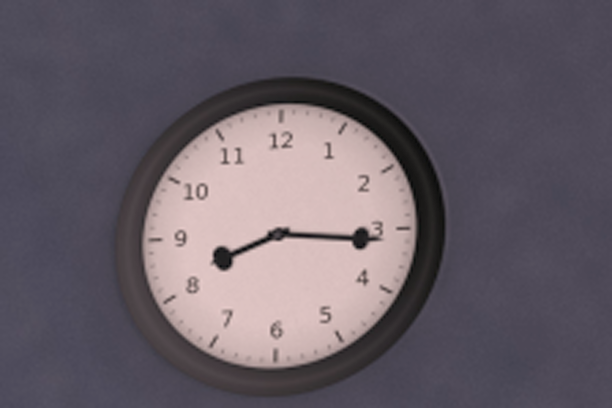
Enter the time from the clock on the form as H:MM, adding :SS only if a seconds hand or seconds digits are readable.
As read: 8:16
